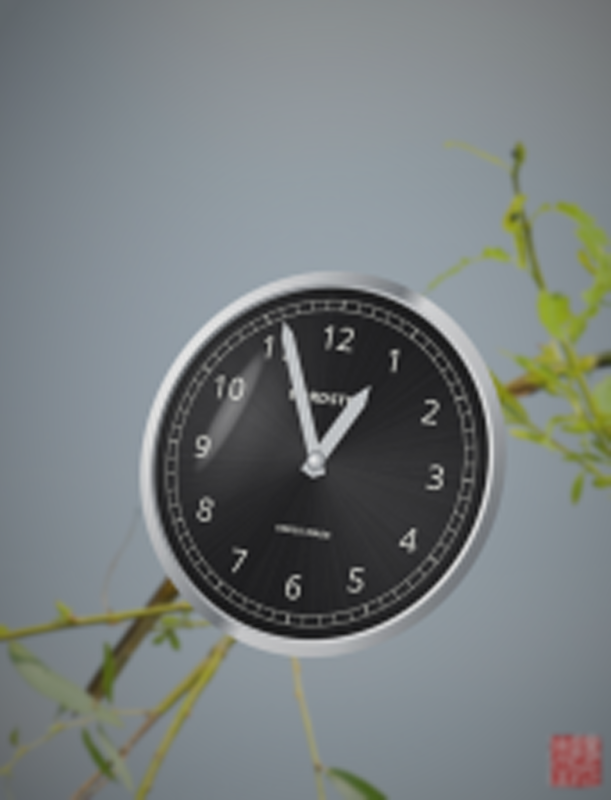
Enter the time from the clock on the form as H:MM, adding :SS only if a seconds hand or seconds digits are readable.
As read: 12:56
